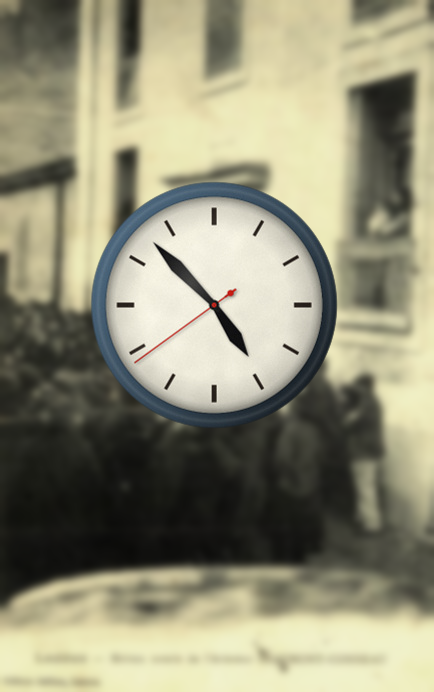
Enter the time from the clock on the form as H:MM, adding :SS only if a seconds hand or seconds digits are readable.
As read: 4:52:39
